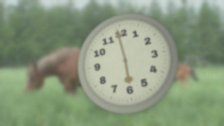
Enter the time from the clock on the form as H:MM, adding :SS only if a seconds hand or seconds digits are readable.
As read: 5:59
